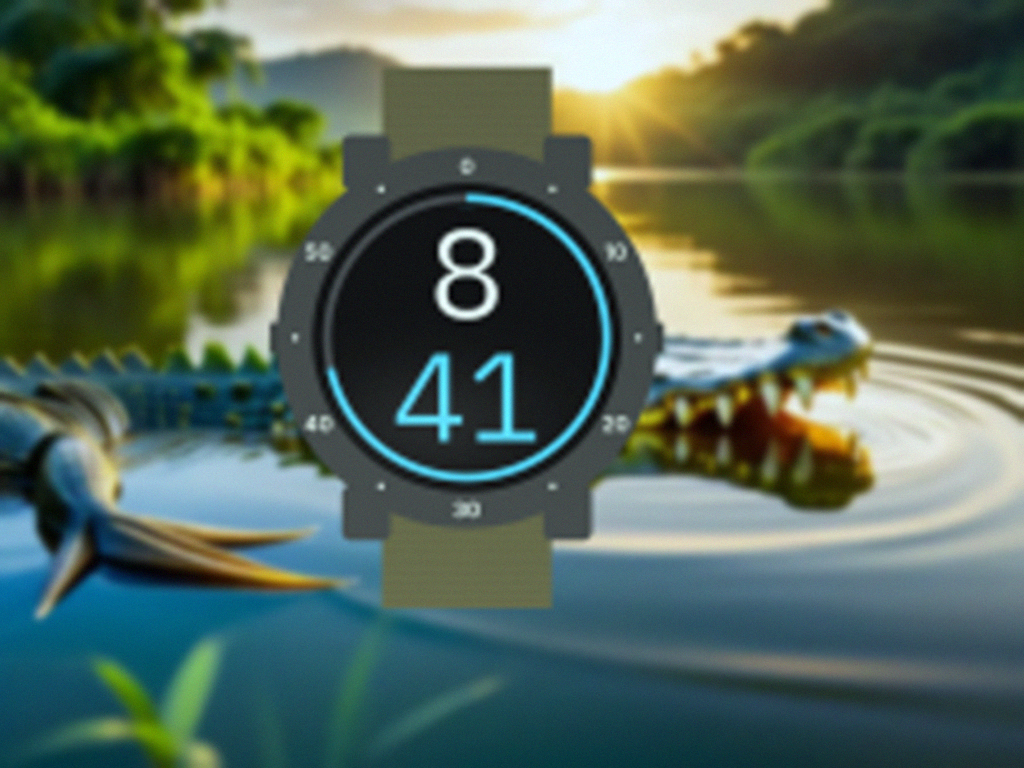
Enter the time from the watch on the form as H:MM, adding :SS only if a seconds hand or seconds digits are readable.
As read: 8:41
